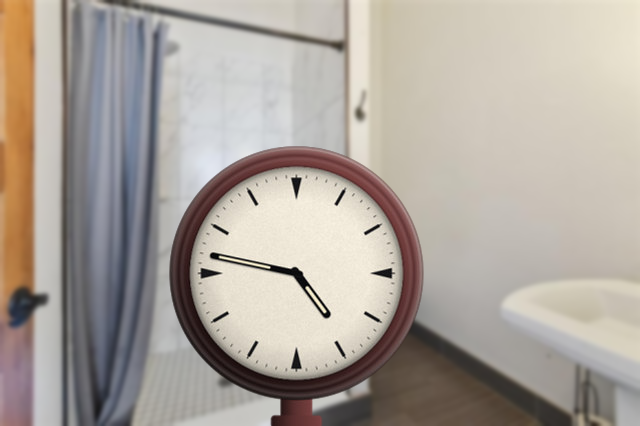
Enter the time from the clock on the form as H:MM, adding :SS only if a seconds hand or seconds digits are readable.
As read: 4:47
